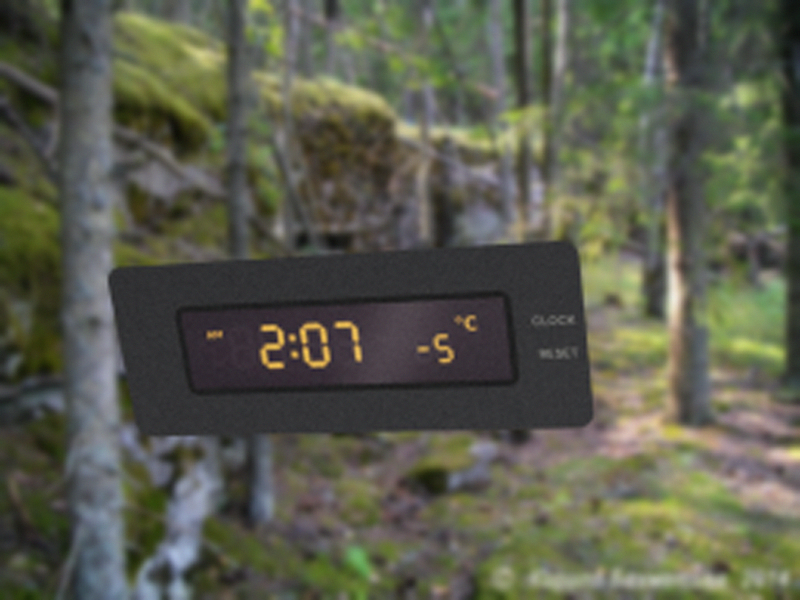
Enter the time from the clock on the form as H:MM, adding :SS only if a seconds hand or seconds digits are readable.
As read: 2:07
